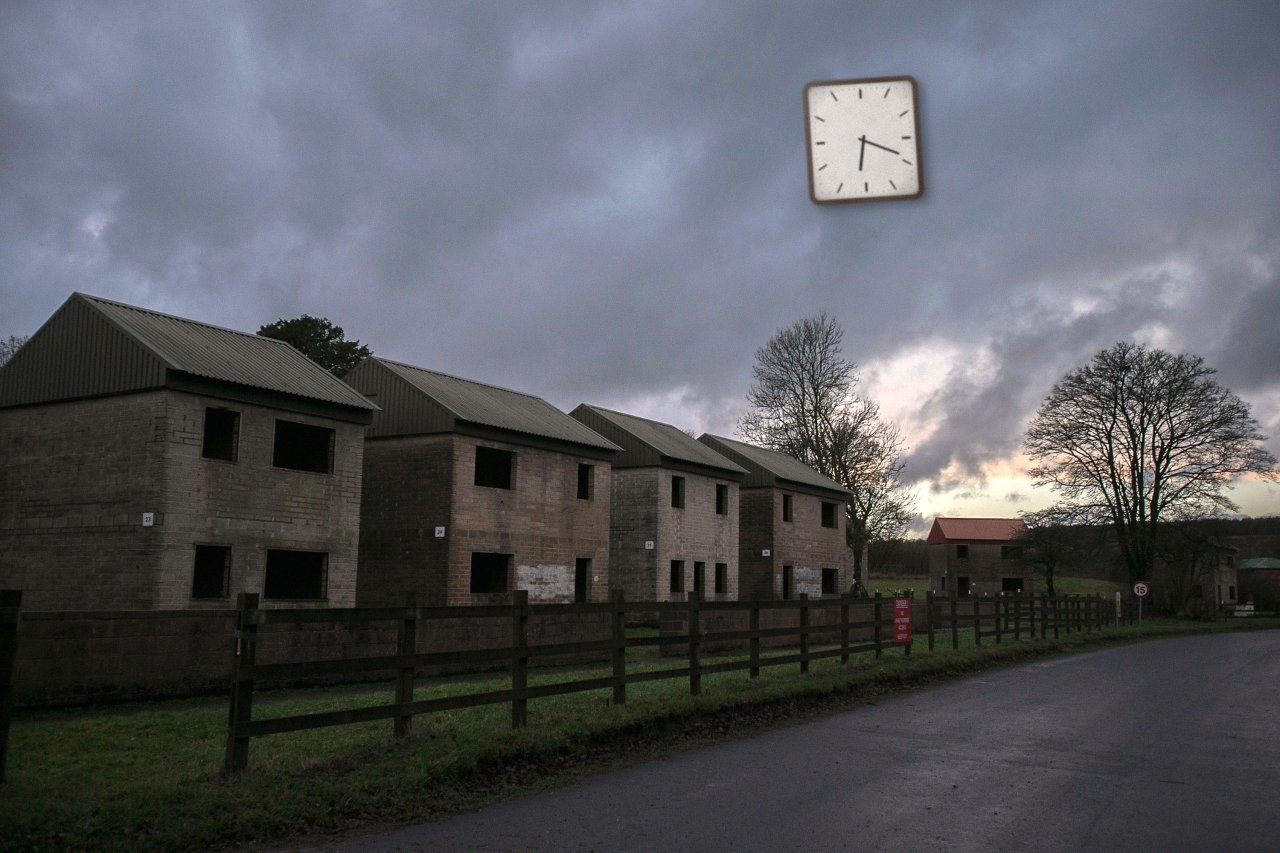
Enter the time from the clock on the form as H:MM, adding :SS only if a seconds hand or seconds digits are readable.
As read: 6:19
